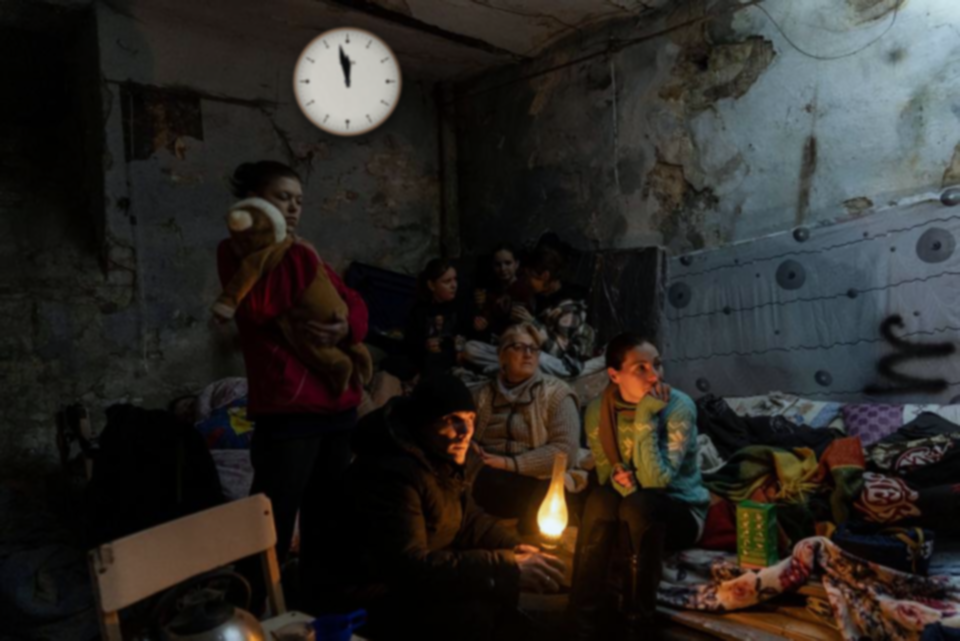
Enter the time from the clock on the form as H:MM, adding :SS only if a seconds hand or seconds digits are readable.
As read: 11:58
